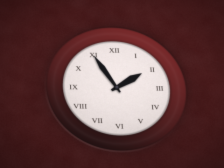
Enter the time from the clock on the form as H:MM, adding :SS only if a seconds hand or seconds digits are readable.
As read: 1:55
